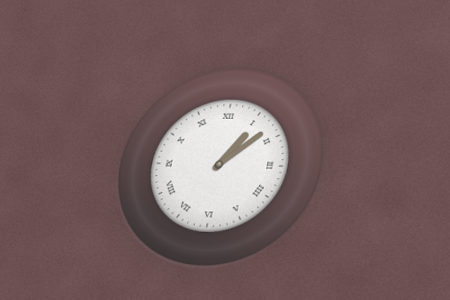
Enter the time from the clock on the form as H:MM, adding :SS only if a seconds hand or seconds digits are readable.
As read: 1:08
